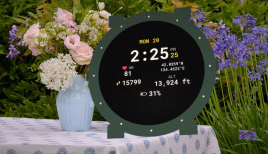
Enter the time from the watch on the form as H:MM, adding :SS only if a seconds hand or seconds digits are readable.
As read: 2:25
